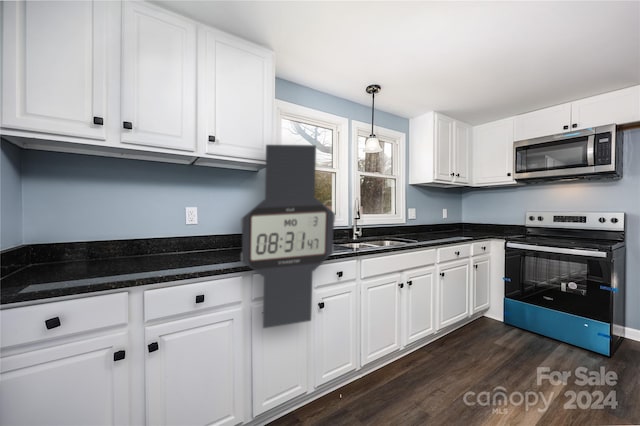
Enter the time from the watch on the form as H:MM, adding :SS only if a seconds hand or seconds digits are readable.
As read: 8:31:47
